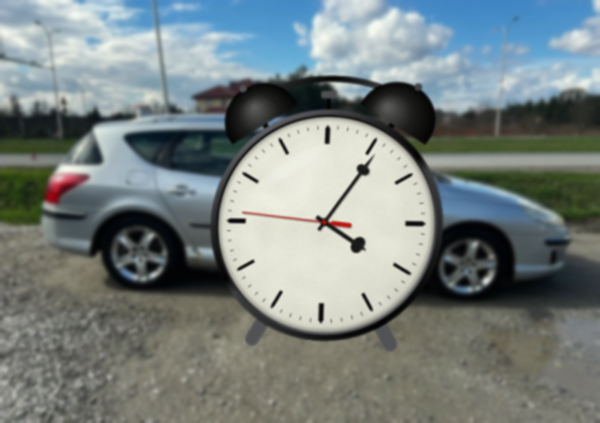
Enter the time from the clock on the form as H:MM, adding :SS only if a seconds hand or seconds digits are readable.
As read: 4:05:46
